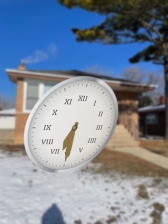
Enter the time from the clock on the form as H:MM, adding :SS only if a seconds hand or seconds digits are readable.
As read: 6:30
